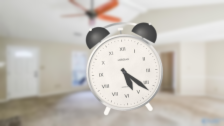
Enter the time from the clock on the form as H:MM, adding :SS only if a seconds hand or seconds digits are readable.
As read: 5:22
